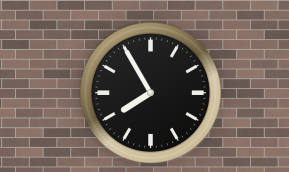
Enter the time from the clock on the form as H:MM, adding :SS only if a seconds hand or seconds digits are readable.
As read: 7:55
